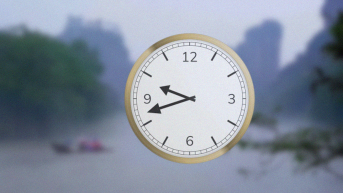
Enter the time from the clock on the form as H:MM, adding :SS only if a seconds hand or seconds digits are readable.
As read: 9:42
